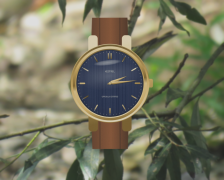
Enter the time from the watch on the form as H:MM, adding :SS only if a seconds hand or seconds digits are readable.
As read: 2:14
